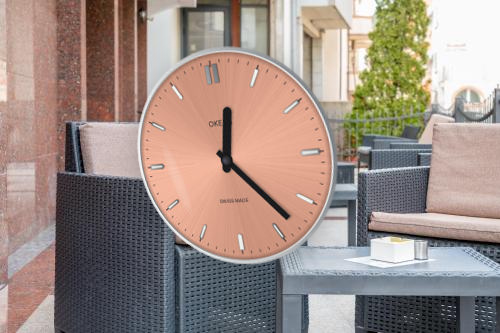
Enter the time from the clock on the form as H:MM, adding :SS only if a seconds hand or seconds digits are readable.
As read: 12:23
